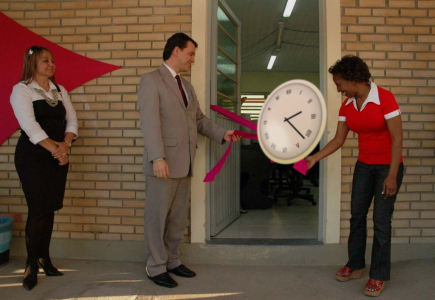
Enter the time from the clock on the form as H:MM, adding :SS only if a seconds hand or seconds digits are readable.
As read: 2:22
